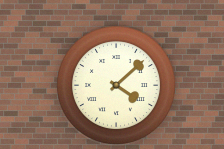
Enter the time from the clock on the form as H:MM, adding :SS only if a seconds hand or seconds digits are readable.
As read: 4:08
